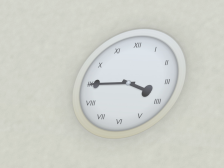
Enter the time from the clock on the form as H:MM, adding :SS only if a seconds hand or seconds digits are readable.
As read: 3:45
